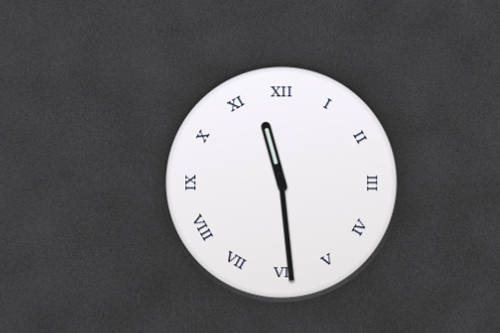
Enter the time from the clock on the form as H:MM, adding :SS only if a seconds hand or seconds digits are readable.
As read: 11:29
